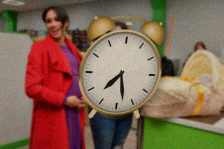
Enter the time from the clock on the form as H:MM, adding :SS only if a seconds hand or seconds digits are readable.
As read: 7:28
